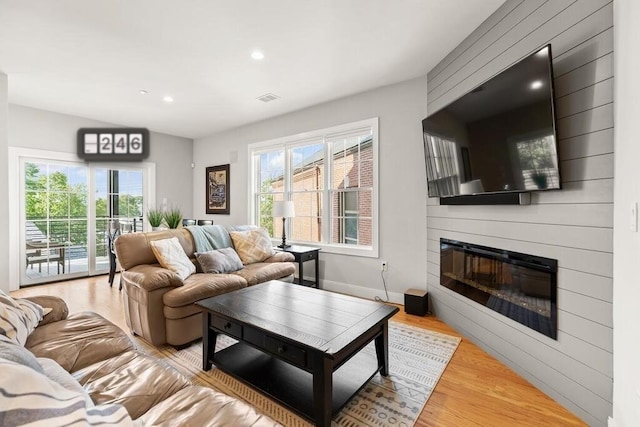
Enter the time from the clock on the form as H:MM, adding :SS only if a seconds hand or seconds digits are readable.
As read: 2:46
